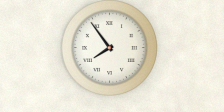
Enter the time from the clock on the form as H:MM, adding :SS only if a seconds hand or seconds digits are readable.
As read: 7:54
